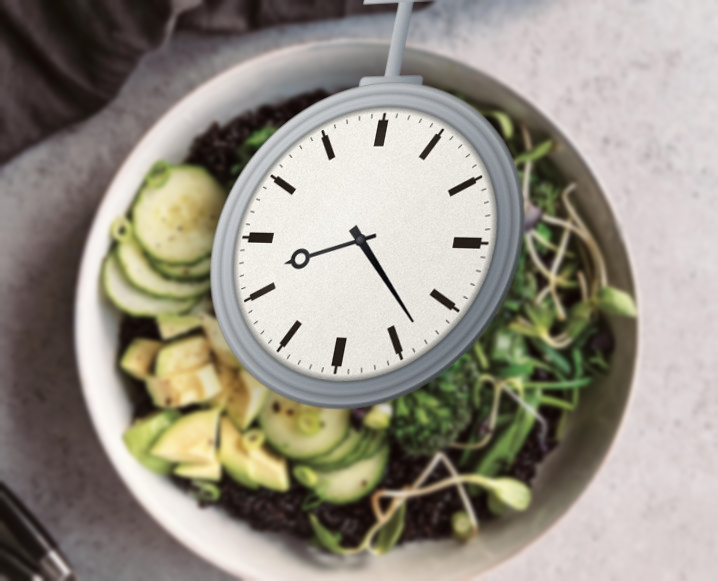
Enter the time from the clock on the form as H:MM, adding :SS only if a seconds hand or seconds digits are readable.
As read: 8:23
